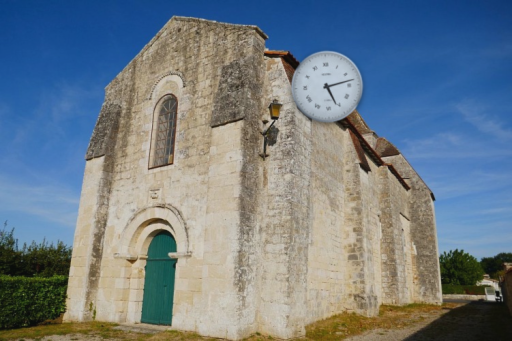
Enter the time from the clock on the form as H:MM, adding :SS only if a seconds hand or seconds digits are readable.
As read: 5:13
